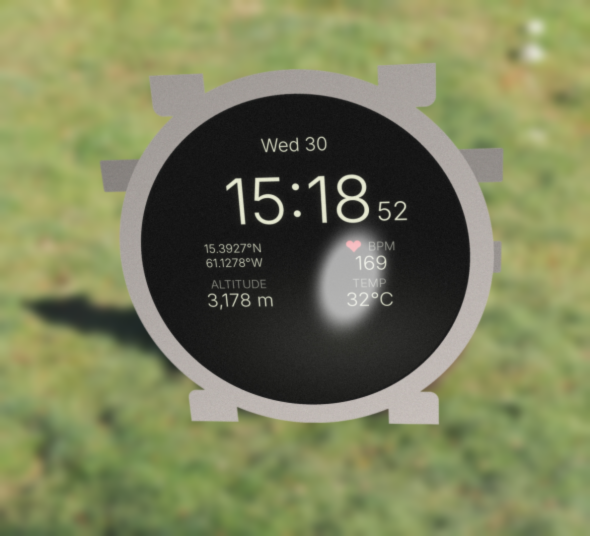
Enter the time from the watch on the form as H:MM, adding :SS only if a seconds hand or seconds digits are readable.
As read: 15:18:52
